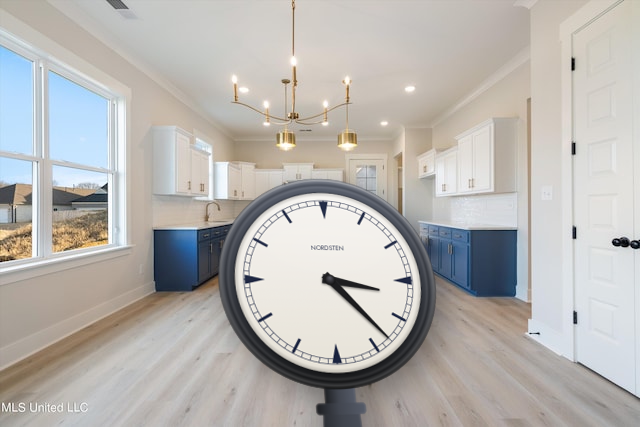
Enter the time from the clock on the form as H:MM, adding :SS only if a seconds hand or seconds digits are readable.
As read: 3:23
